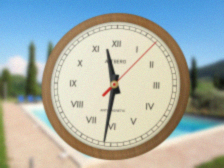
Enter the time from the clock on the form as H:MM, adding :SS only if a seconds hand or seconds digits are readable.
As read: 11:31:07
